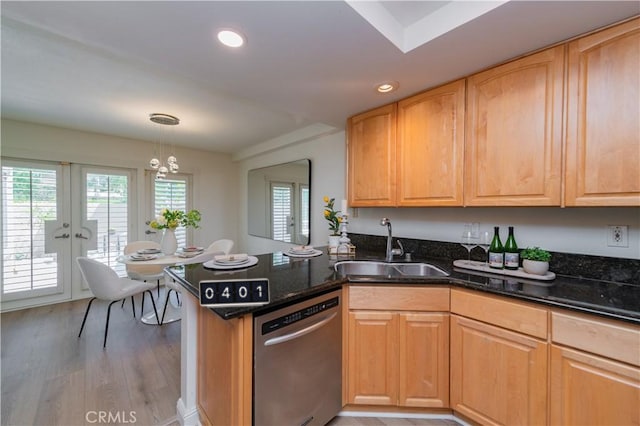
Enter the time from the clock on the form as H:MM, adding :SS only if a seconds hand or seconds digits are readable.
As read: 4:01
